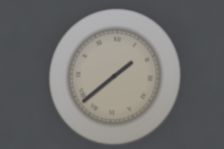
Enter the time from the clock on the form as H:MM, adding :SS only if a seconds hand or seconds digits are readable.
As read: 1:38
